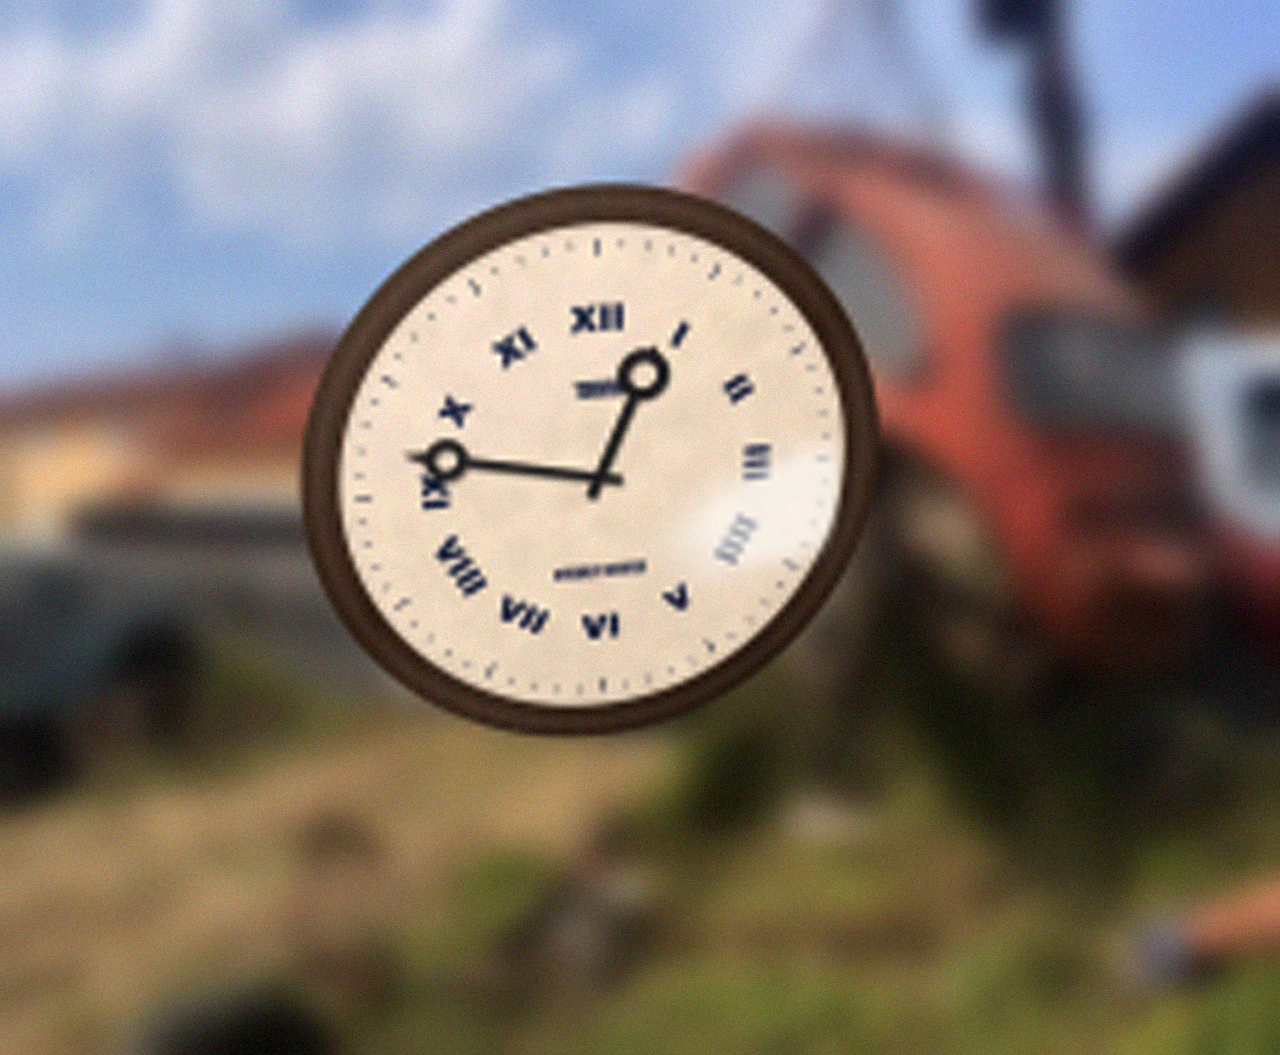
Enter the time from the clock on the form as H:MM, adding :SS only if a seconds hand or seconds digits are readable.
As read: 12:47
